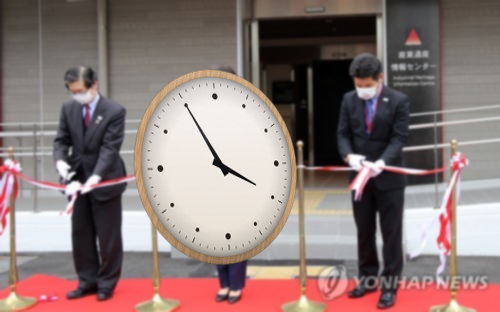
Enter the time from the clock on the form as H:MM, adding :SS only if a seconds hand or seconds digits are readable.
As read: 3:55
